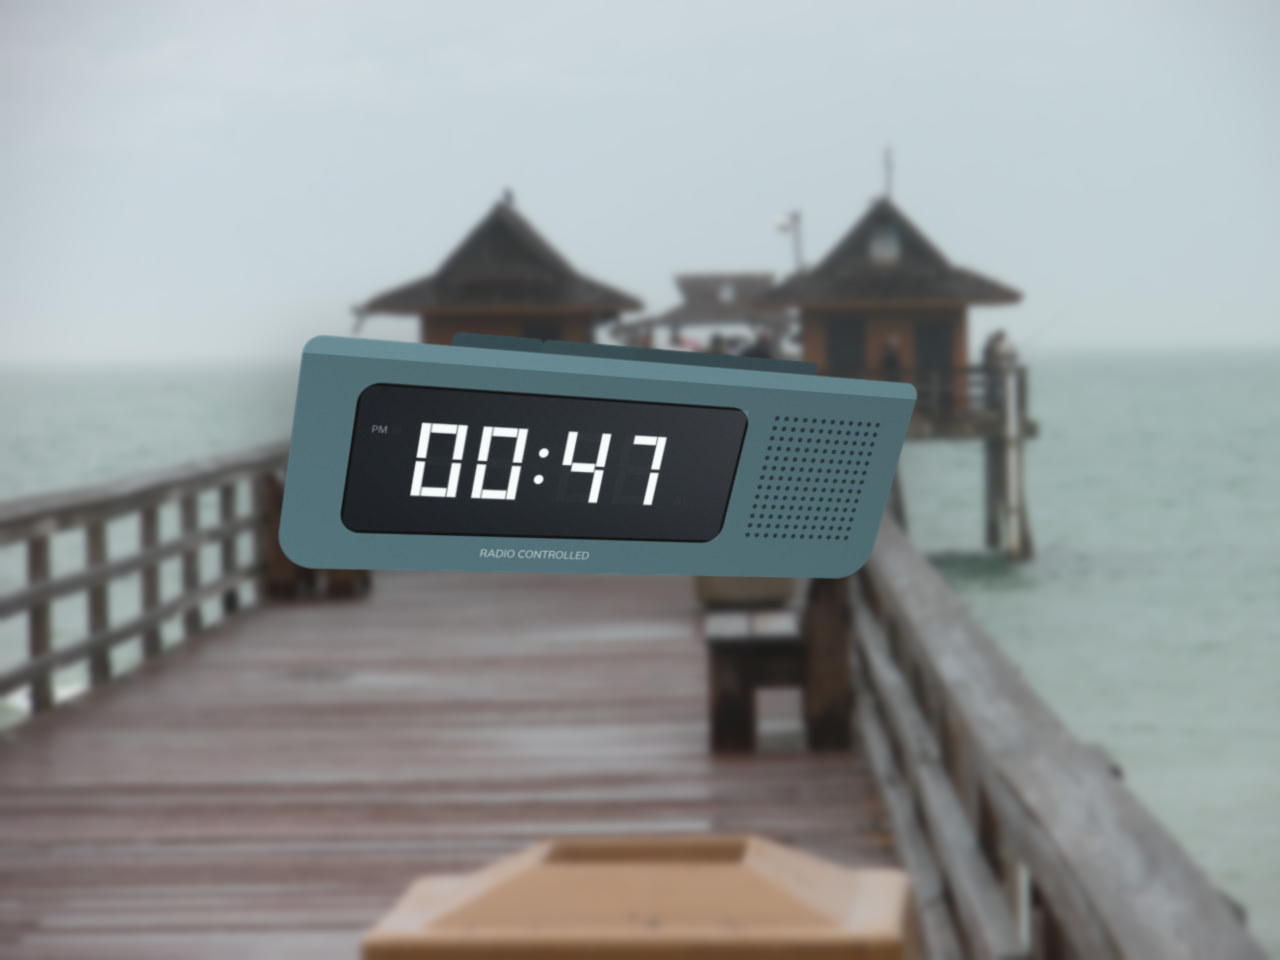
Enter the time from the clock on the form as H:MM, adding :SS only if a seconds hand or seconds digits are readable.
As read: 0:47
